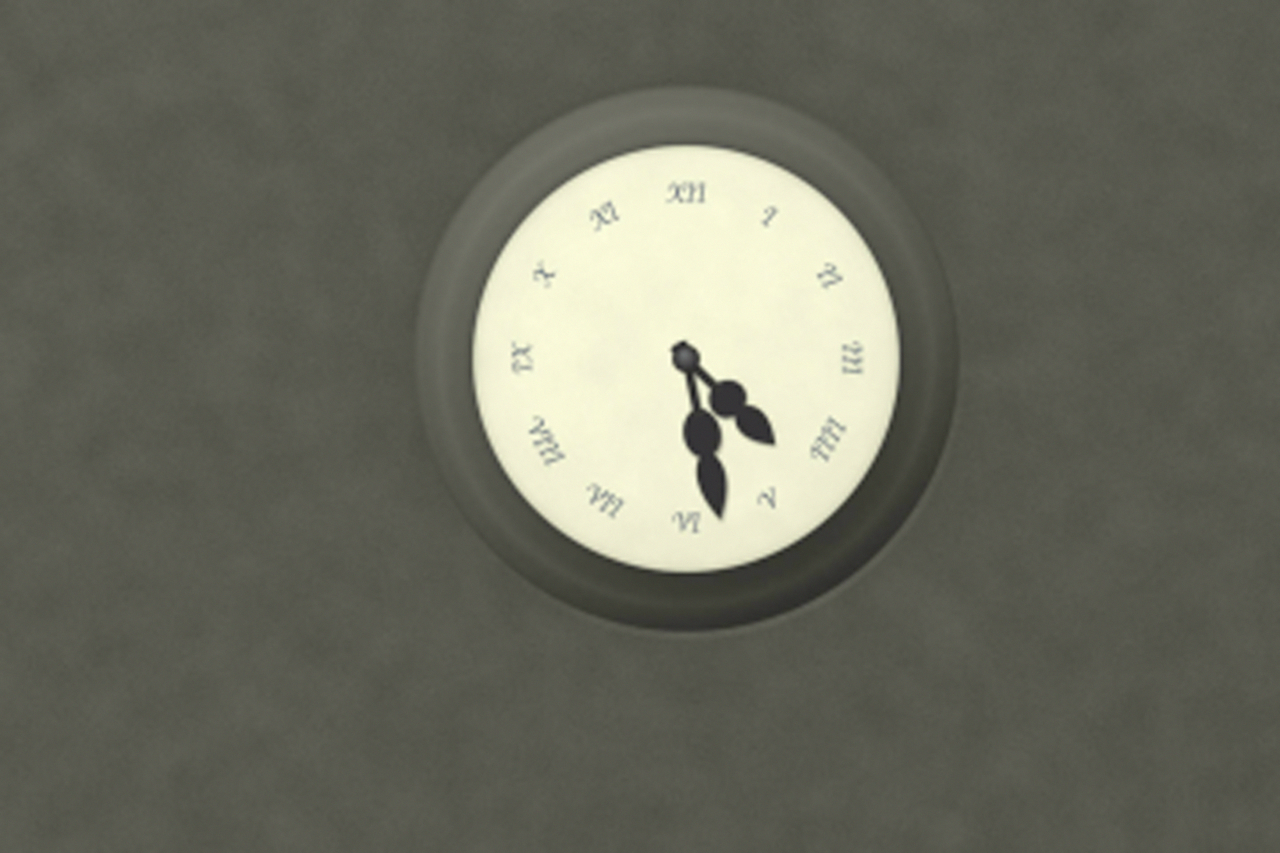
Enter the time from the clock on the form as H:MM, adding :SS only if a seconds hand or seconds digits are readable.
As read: 4:28
